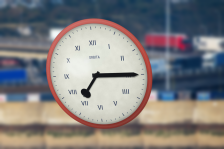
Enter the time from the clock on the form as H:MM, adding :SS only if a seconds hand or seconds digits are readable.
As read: 7:15
